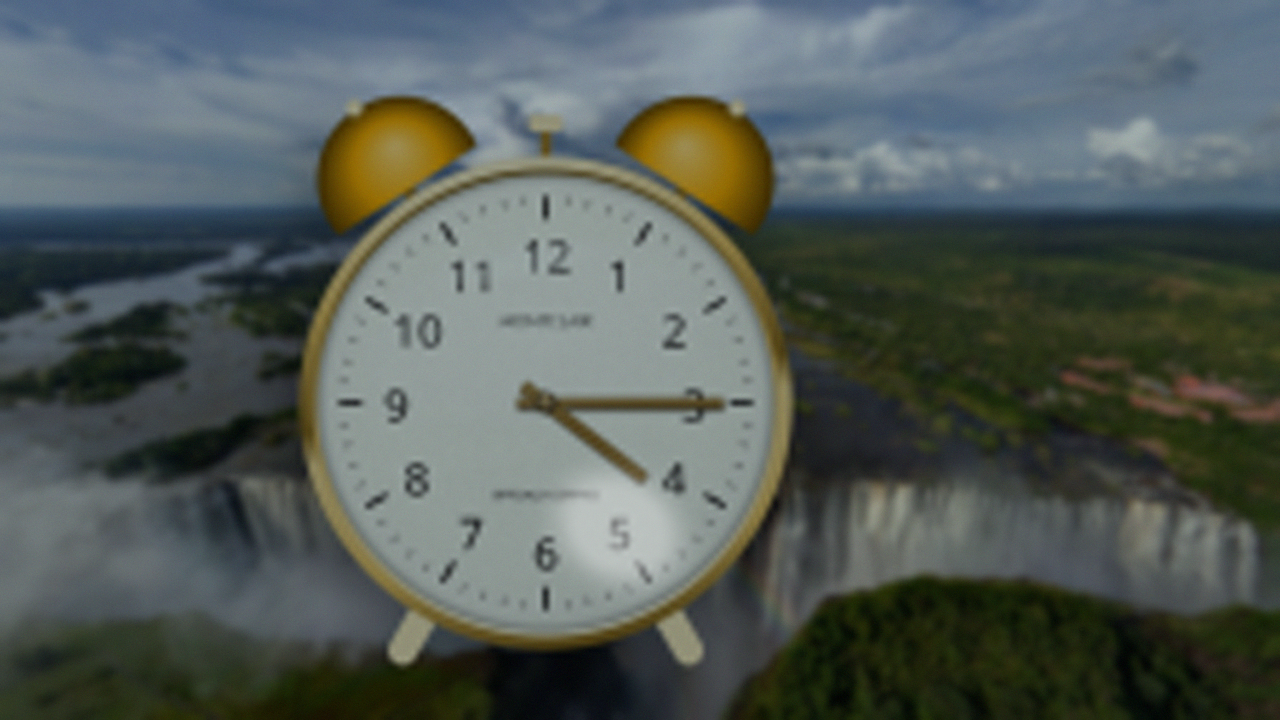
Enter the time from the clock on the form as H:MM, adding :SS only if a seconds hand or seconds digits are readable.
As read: 4:15
